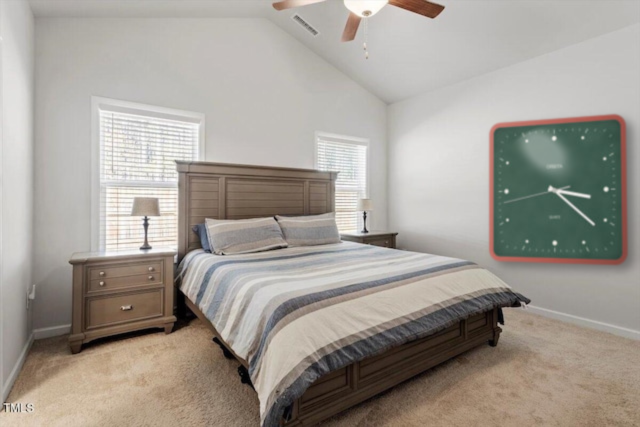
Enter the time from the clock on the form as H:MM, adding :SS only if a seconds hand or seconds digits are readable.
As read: 3:21:43
